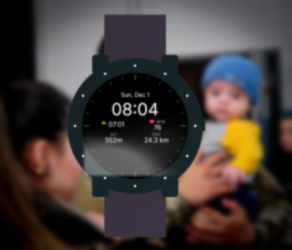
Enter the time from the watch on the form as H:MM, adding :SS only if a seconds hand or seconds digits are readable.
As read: 8:04
